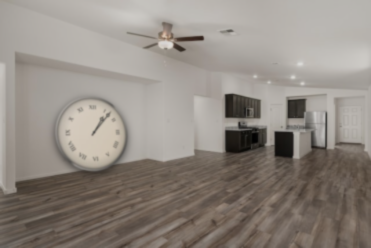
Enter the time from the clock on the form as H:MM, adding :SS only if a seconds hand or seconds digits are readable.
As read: 1:07
